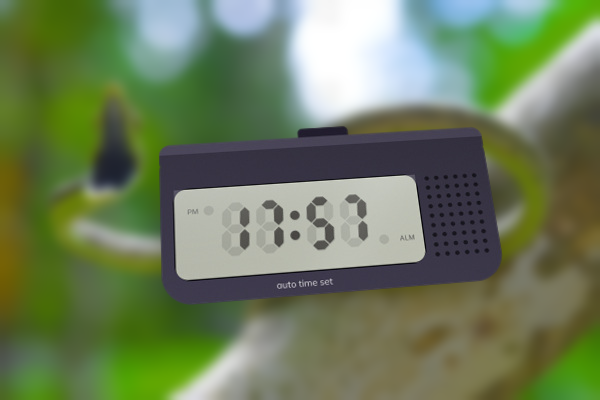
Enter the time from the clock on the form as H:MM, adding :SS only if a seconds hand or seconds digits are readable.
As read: 17:57
